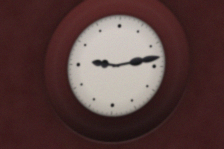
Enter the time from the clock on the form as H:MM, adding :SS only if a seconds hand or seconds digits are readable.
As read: 9:13
